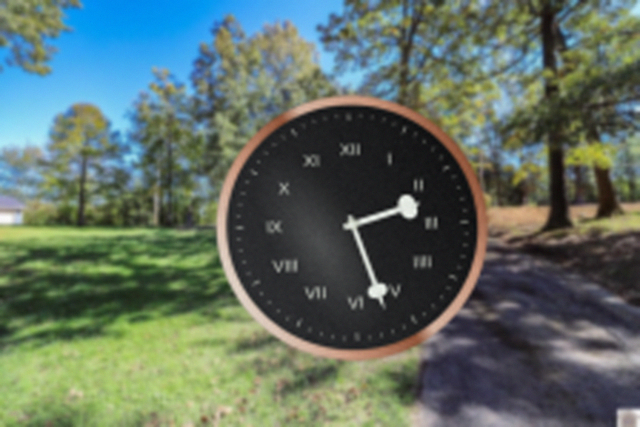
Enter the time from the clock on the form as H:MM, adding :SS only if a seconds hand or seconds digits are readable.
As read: 2:27
